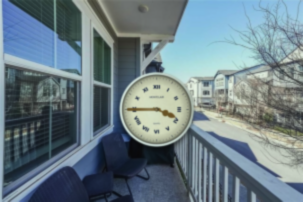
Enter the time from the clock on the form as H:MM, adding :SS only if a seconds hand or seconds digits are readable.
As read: 3:45
